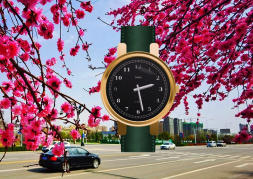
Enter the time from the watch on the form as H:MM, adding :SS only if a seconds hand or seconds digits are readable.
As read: 2:28
